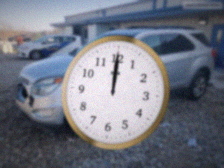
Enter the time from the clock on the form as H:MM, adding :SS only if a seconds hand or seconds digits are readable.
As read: 12:00
